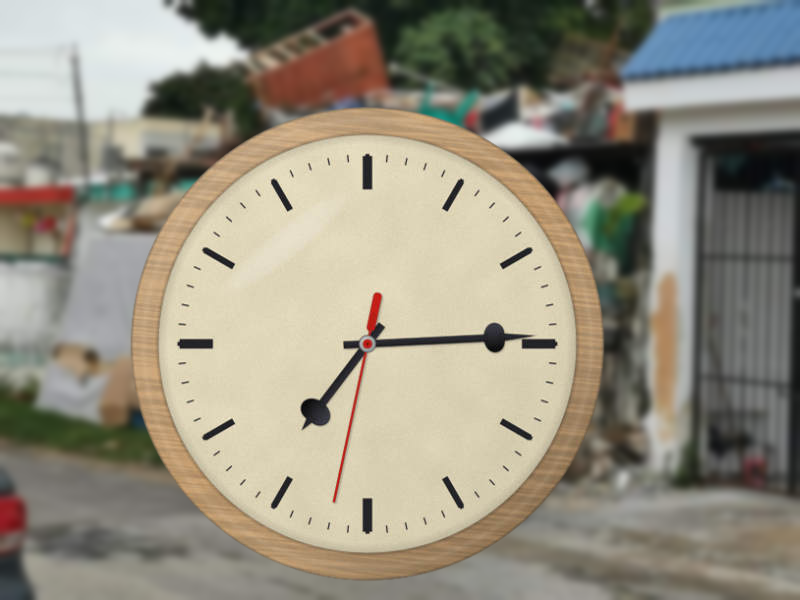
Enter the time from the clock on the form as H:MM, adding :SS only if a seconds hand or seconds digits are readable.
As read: 7:14:32
